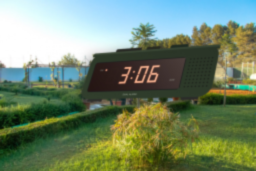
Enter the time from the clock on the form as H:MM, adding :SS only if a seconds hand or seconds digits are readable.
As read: 3:06
